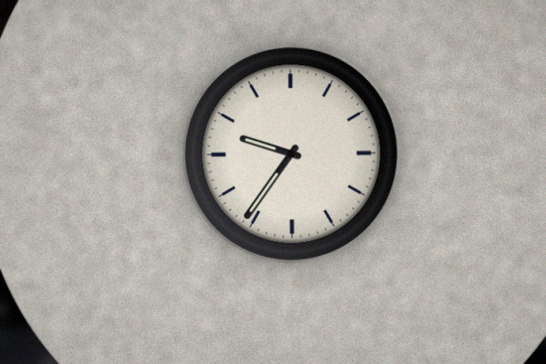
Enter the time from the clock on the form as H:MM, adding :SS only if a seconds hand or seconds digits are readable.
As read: 9:36
